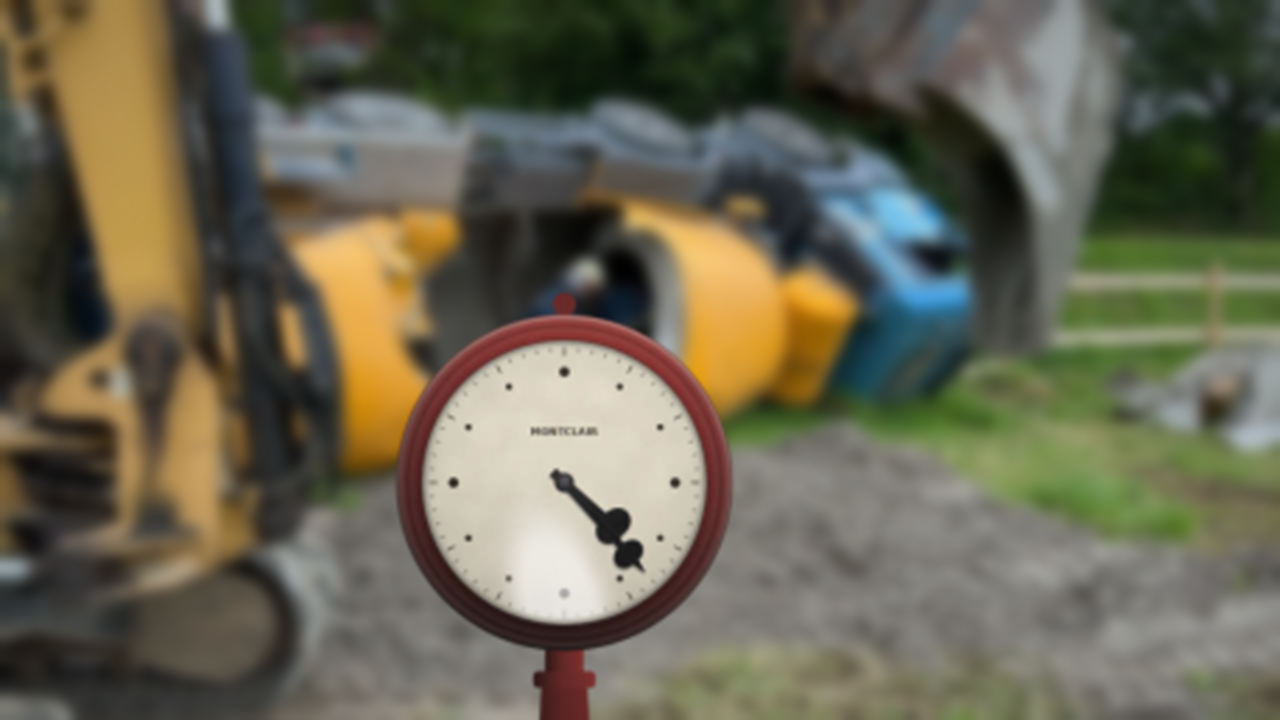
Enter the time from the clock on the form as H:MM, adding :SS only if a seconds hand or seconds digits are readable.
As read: 4:23
